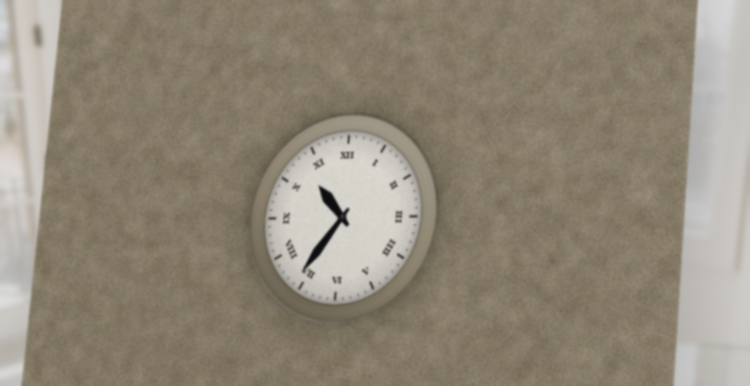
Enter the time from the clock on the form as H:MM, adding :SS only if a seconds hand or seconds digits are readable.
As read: 10:36
